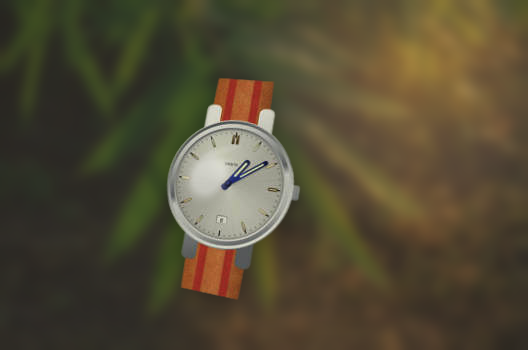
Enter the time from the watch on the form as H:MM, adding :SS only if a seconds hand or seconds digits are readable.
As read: 1:09
